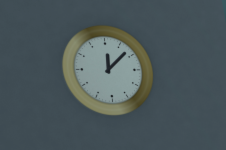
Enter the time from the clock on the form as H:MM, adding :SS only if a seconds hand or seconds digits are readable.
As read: 12:08
